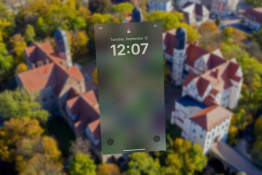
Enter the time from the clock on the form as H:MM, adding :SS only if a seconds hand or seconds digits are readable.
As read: 12:07
